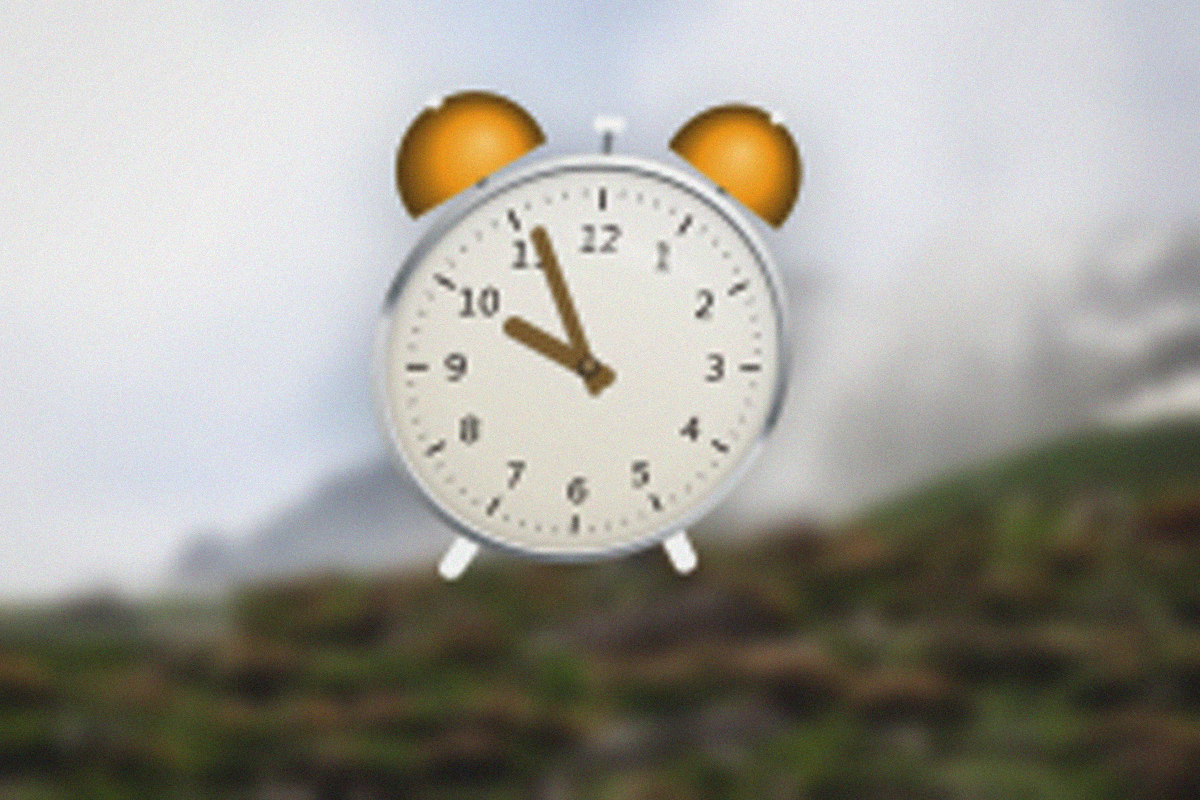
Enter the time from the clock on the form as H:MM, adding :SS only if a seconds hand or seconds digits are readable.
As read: 9:56
